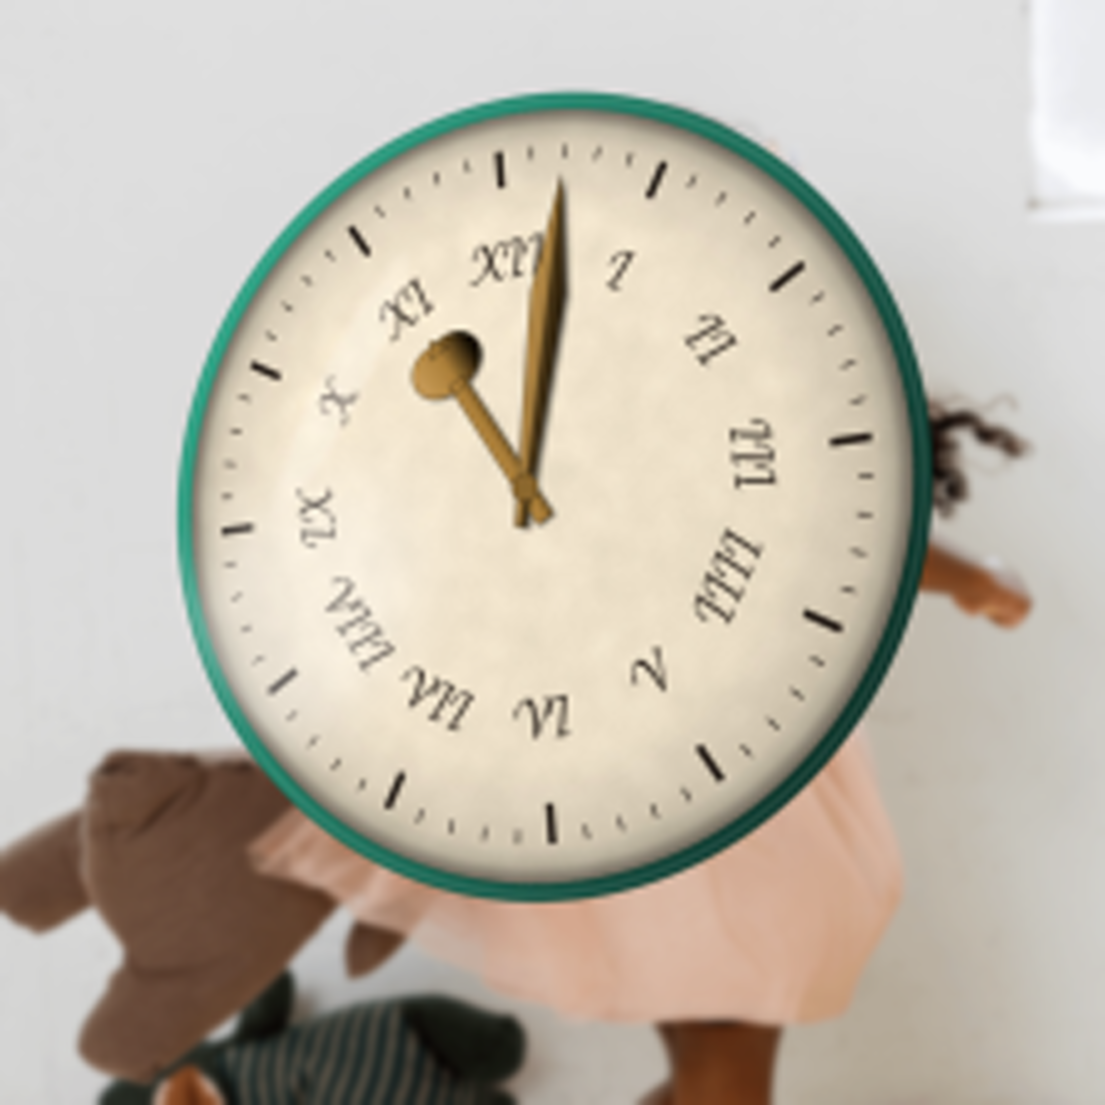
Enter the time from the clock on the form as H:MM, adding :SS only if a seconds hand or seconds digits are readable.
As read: 11:02
